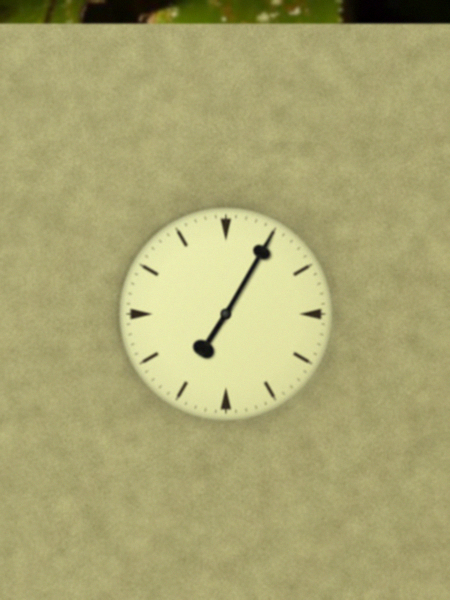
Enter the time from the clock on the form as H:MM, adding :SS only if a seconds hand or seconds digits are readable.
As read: 7:05
